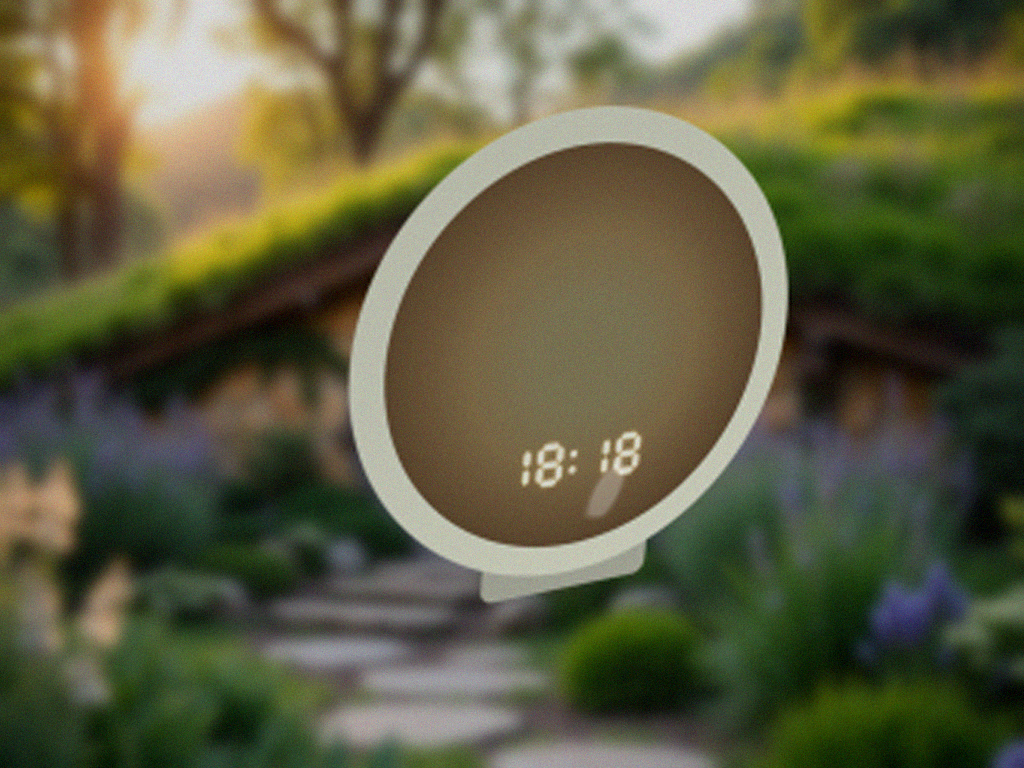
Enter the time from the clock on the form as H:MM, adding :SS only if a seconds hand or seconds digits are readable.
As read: 18:18
